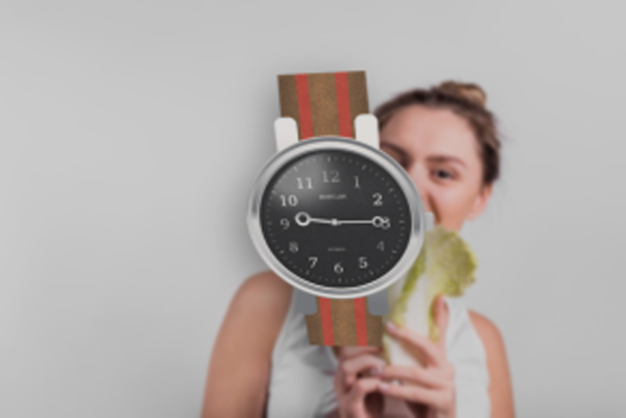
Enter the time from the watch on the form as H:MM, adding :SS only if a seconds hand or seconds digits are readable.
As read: 9:15
